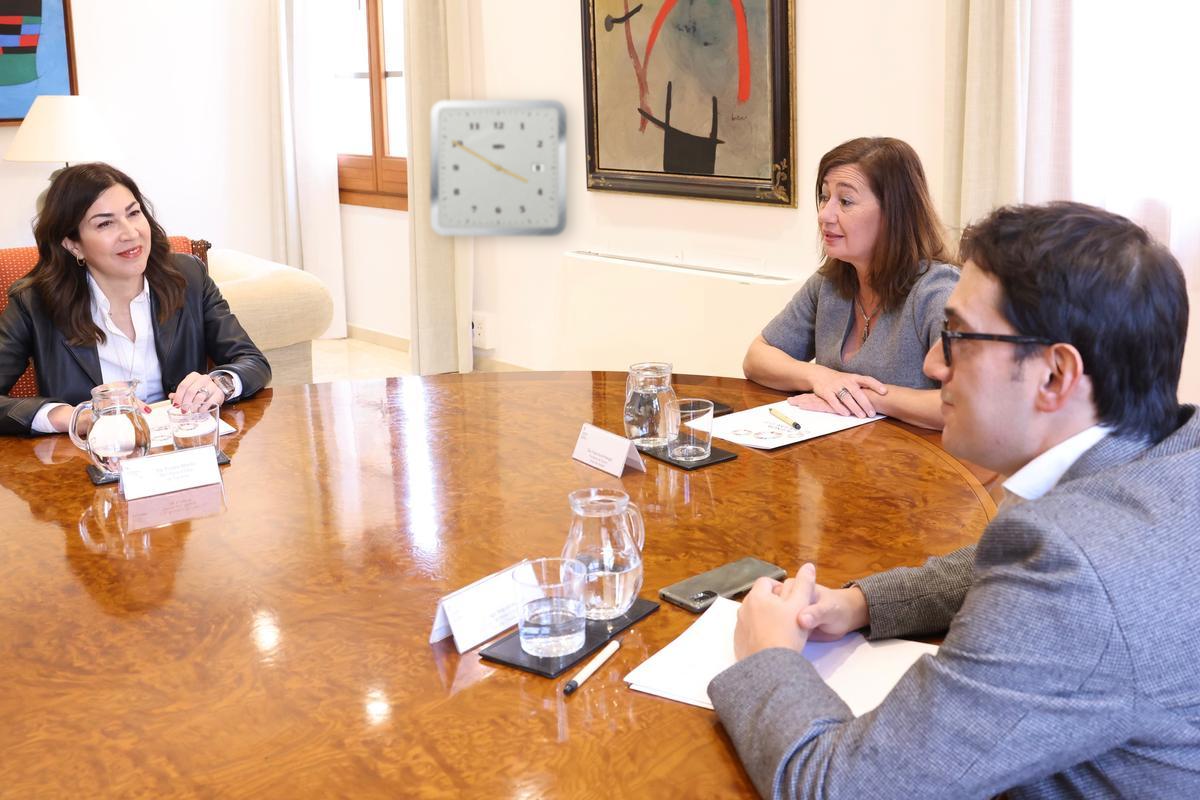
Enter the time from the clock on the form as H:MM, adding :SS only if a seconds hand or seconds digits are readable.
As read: 3:50
